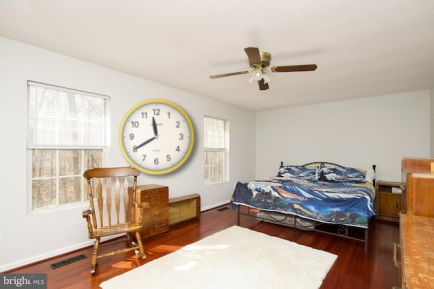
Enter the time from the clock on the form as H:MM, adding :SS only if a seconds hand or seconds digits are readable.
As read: 11:40
